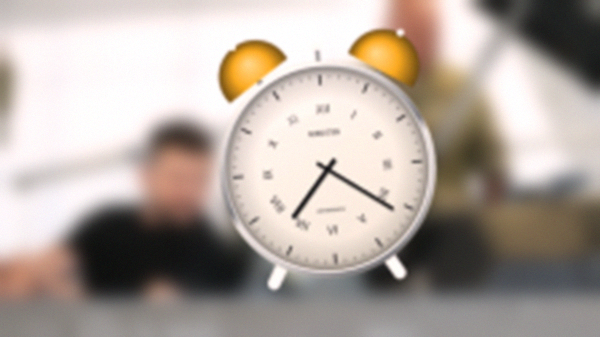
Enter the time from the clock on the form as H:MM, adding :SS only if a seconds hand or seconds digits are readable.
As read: 7:21
